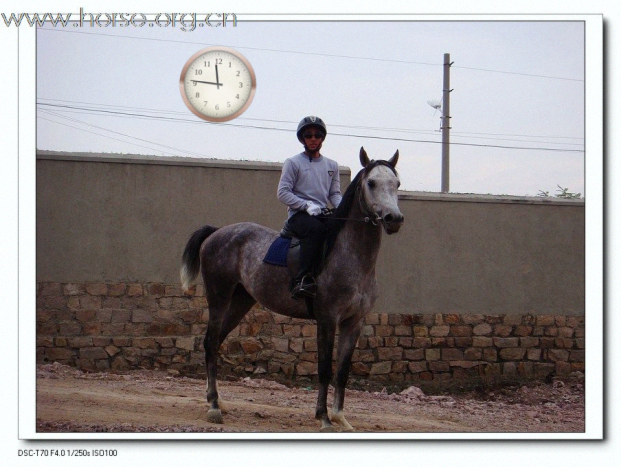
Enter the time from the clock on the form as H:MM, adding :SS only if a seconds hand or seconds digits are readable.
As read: 11:46
